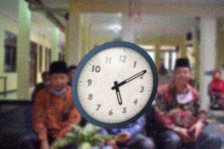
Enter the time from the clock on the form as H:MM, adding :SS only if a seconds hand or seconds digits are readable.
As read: 5:09
